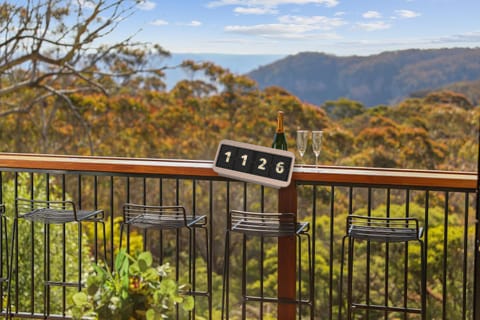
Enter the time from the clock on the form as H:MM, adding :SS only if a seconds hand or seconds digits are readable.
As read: 11:26
